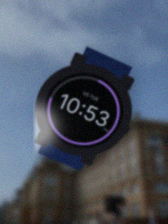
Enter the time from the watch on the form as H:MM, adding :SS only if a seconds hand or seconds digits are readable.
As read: 10:53
